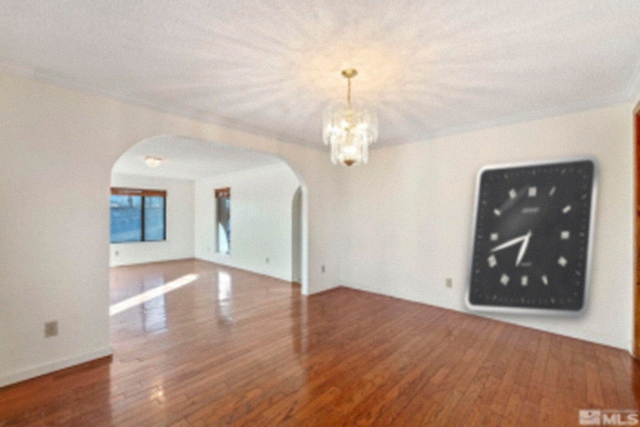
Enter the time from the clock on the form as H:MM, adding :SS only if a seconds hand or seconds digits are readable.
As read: 6:42
